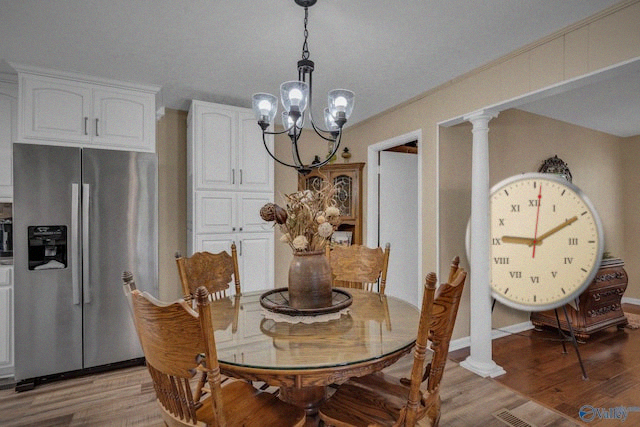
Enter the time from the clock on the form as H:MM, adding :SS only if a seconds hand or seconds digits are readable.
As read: 9:10:01
